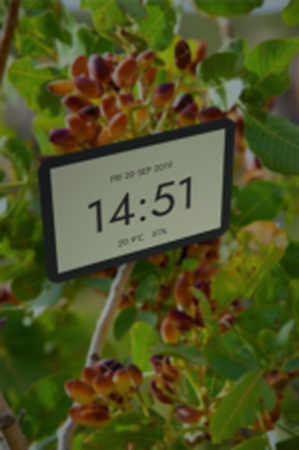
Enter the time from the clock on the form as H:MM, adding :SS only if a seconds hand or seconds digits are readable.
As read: 14:51
